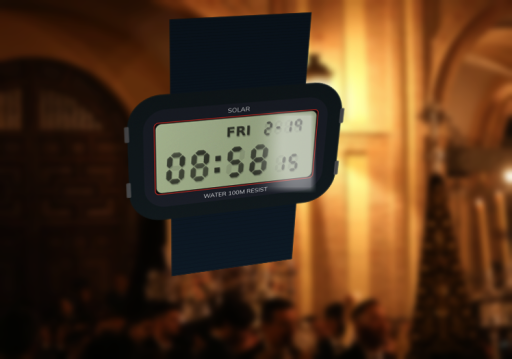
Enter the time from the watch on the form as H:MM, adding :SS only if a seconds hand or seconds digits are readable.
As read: 8:58:15
